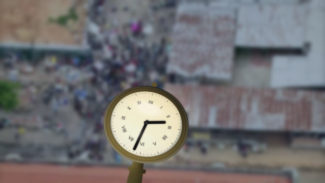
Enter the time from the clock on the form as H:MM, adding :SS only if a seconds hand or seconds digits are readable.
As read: 2:32
